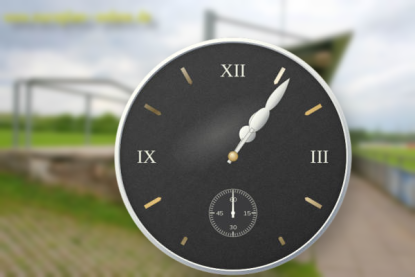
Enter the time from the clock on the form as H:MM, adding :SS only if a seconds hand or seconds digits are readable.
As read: 1:06
